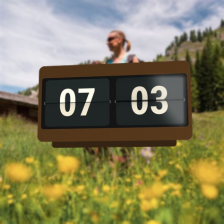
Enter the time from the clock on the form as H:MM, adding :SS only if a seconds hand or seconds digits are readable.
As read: 7:03
